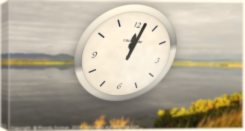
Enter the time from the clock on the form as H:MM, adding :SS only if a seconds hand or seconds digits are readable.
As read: 12:02
